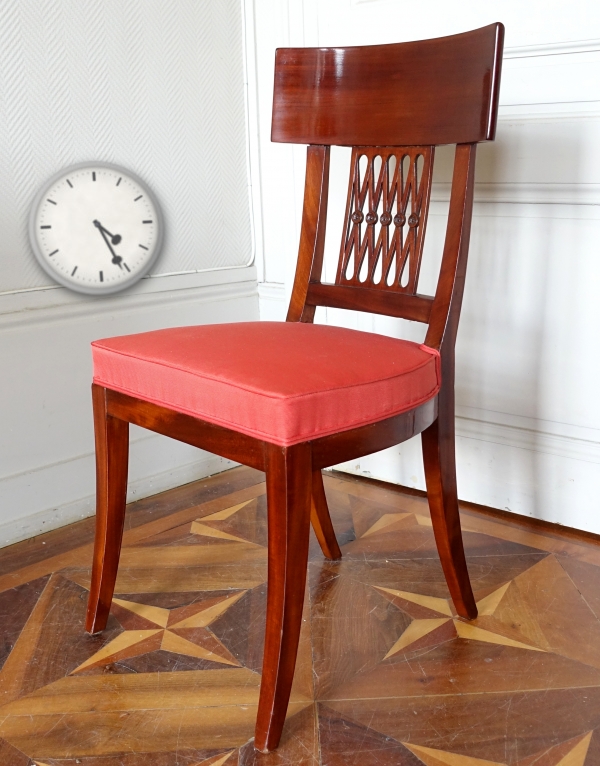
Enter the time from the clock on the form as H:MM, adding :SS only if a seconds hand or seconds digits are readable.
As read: 4:26
